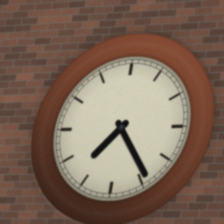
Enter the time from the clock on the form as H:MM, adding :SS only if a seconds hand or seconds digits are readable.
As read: 7:24
